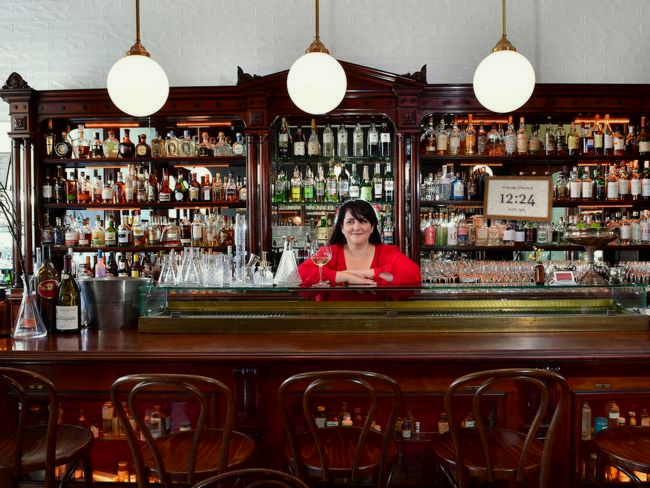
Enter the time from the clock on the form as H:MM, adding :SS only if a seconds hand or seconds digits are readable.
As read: 12:24
